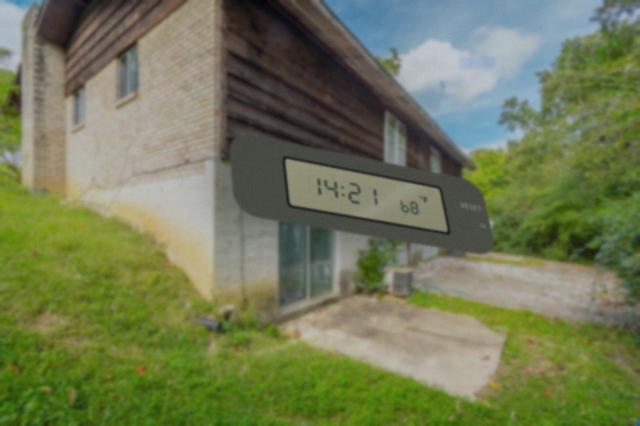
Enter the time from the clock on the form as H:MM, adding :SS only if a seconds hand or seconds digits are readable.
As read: 14:21
